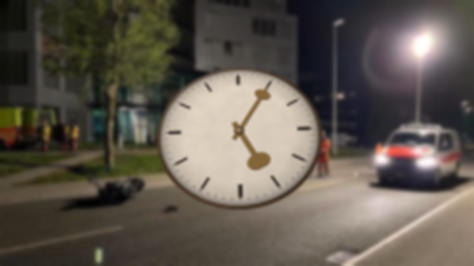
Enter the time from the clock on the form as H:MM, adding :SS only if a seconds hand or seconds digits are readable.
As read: 5:05
